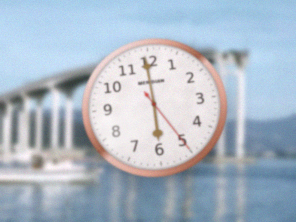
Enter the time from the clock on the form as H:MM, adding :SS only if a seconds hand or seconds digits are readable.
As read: 5:59:25
